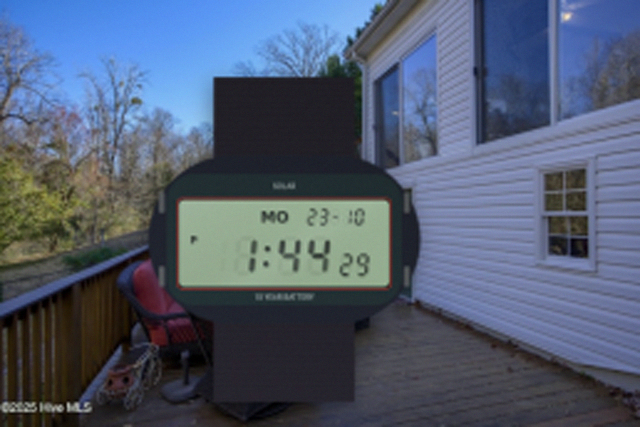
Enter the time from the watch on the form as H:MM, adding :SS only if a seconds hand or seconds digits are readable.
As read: 1:44:29
